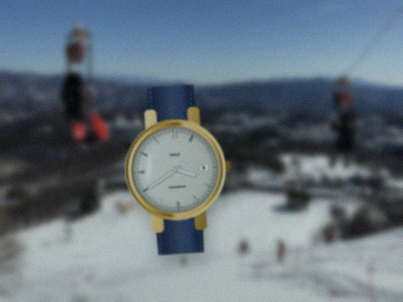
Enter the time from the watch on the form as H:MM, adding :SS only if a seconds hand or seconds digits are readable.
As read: 3:40
